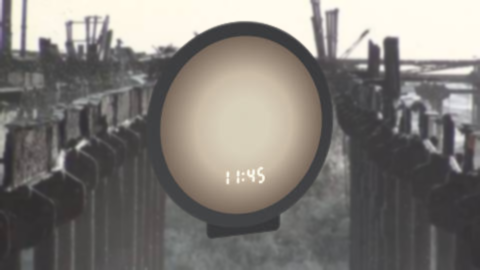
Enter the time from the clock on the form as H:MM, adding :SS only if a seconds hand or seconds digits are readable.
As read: 11:45
